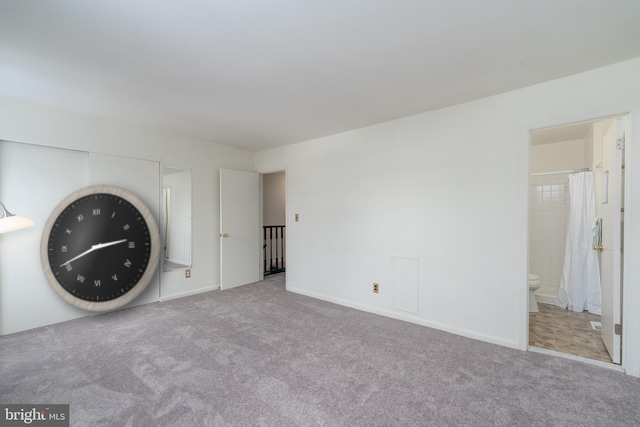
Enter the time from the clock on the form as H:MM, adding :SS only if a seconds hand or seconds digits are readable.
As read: 2:41
